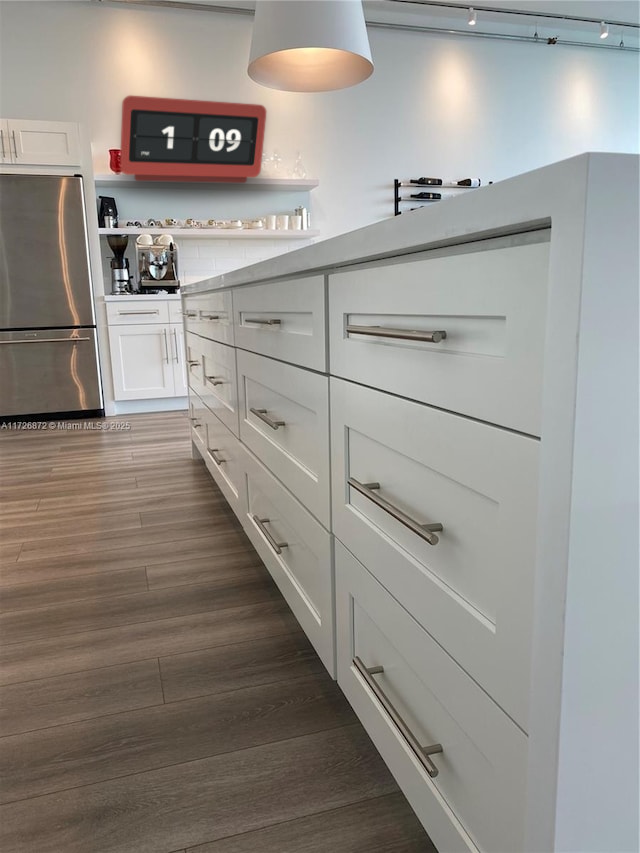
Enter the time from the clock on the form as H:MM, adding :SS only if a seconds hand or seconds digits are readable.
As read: 1:09
